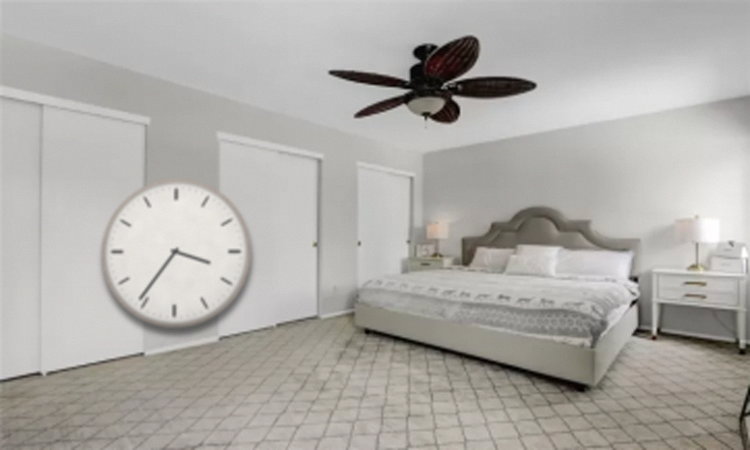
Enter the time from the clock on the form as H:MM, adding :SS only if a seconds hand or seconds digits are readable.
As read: 3:36
